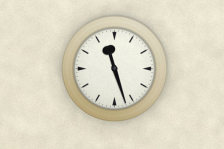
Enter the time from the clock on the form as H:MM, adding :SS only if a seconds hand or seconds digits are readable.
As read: 11:27
